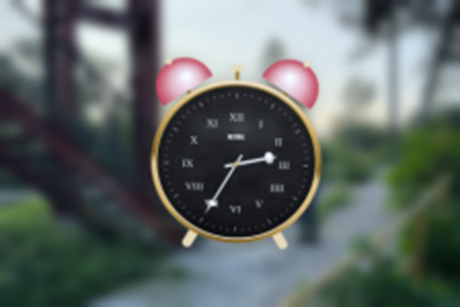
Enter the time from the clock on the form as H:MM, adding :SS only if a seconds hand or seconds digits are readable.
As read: 2:35
